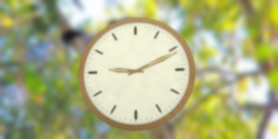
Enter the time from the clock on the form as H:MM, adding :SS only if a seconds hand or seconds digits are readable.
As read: 9:11
